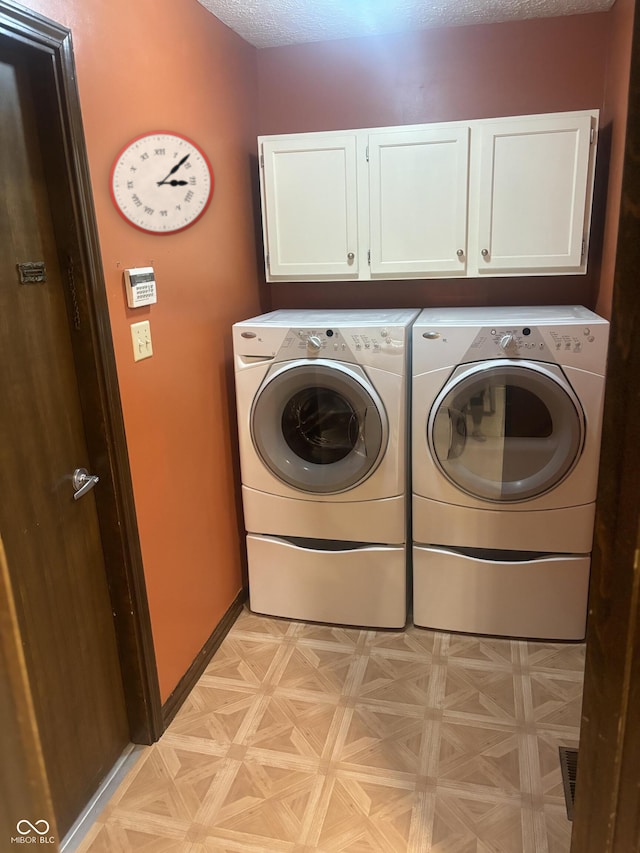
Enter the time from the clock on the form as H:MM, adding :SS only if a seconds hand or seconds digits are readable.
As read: 3:08
